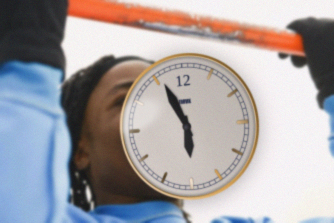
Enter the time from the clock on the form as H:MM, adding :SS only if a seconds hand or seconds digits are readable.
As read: 5:56
